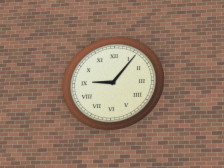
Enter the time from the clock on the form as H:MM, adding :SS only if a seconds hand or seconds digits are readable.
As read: 9:06
